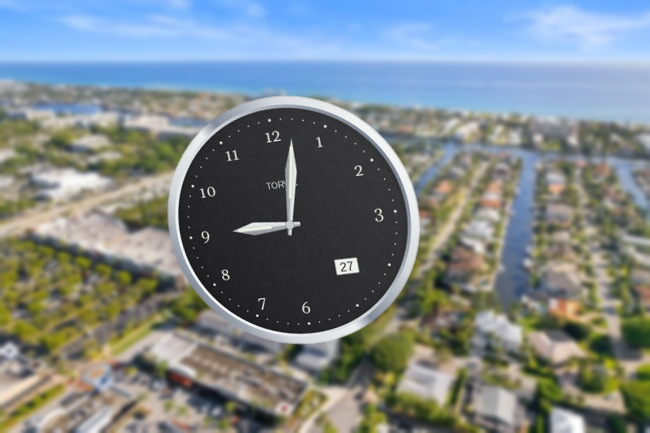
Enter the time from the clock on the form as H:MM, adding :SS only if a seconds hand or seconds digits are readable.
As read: 9:02
